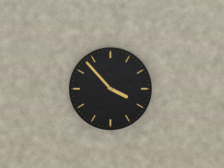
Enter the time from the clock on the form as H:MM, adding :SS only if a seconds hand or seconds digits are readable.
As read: 3:53
